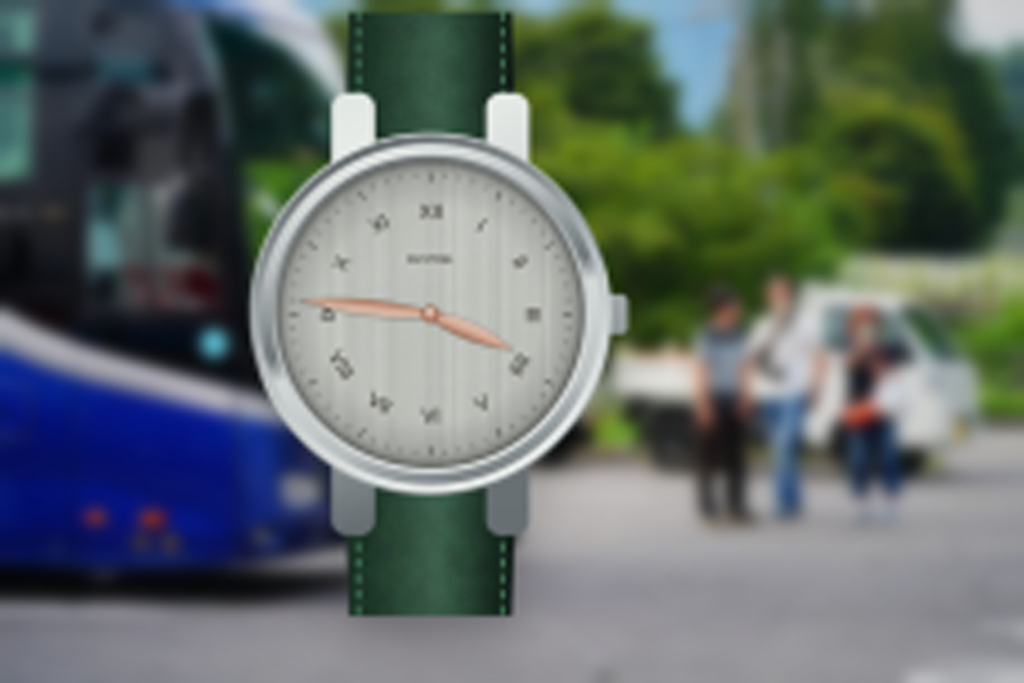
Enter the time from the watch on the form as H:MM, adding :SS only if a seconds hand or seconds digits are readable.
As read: 3:46
